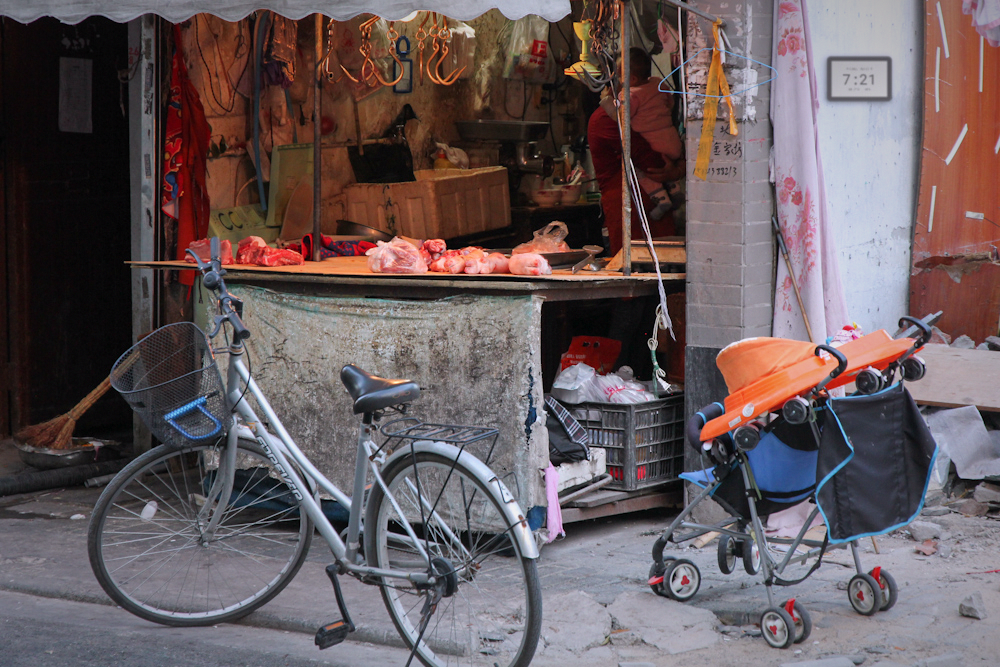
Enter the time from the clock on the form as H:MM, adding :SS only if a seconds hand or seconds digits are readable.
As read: 7:21
